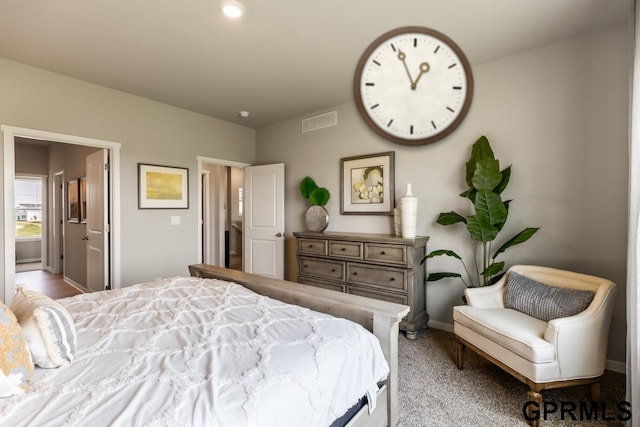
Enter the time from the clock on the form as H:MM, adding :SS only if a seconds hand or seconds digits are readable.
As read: 12:56
